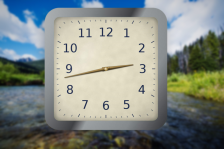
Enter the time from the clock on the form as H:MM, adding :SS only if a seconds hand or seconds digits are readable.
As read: 2:43
